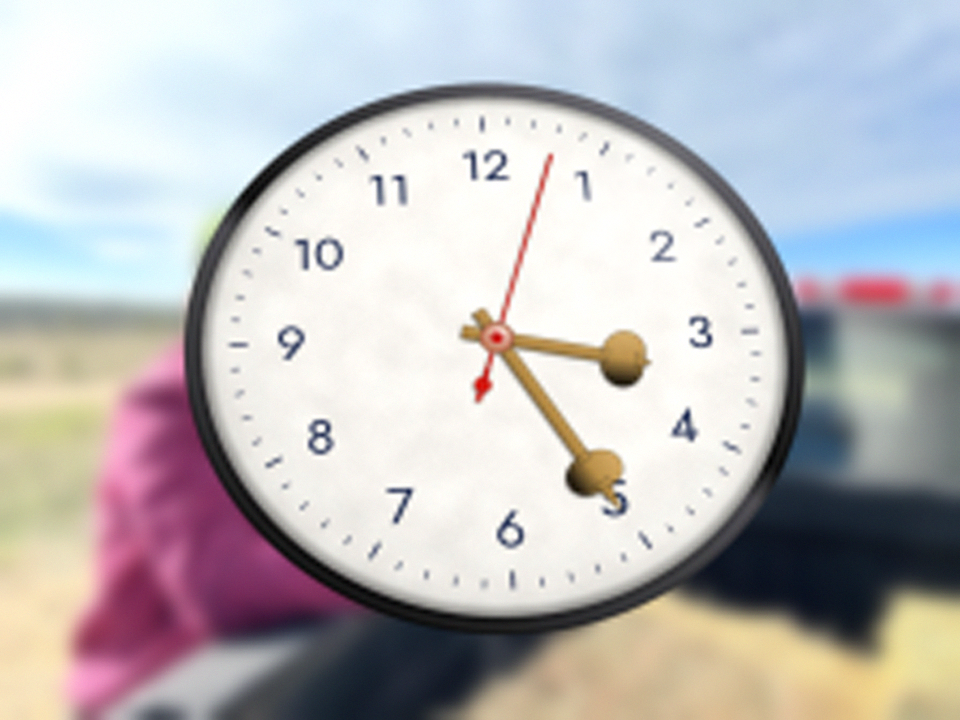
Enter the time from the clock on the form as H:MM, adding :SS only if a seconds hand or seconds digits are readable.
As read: 3:25:03
